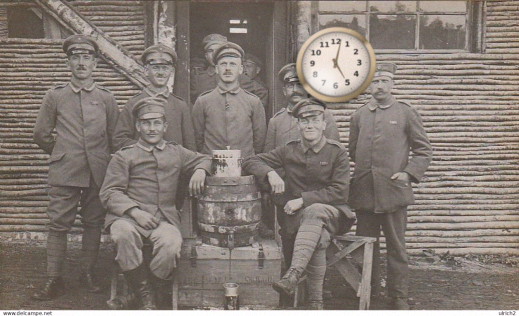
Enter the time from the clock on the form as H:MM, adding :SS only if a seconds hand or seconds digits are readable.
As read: 5:02
